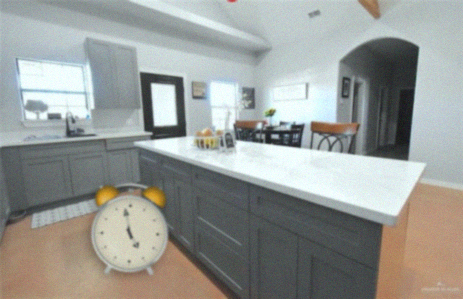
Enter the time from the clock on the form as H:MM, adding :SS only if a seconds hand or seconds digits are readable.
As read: 4:58
